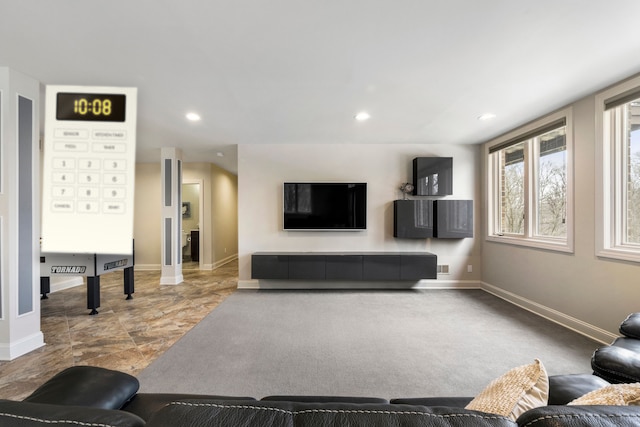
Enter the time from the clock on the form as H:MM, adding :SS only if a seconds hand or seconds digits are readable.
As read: 10:08
